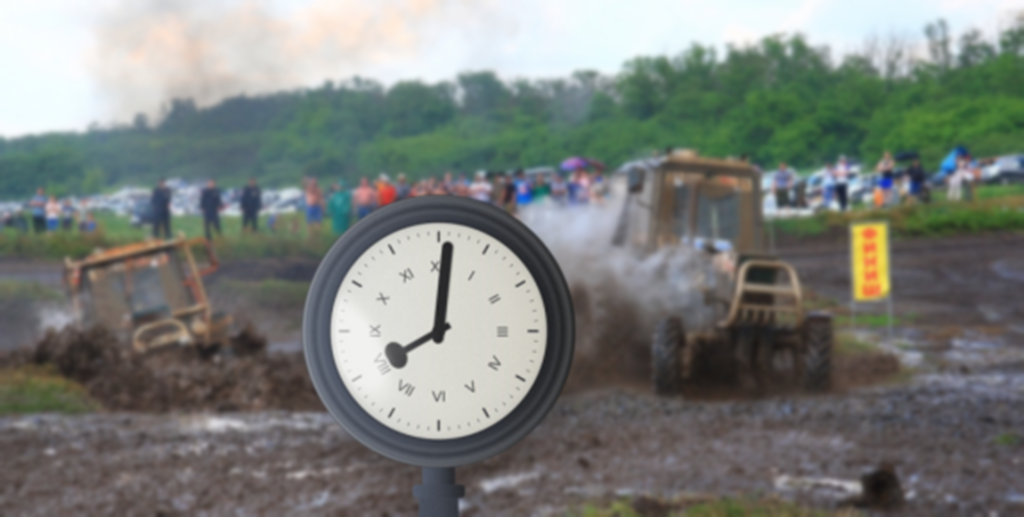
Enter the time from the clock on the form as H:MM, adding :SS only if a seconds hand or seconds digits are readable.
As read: 8:01
